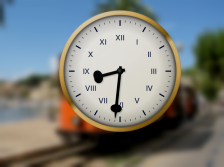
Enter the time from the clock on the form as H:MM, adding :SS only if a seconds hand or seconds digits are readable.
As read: 8:31
